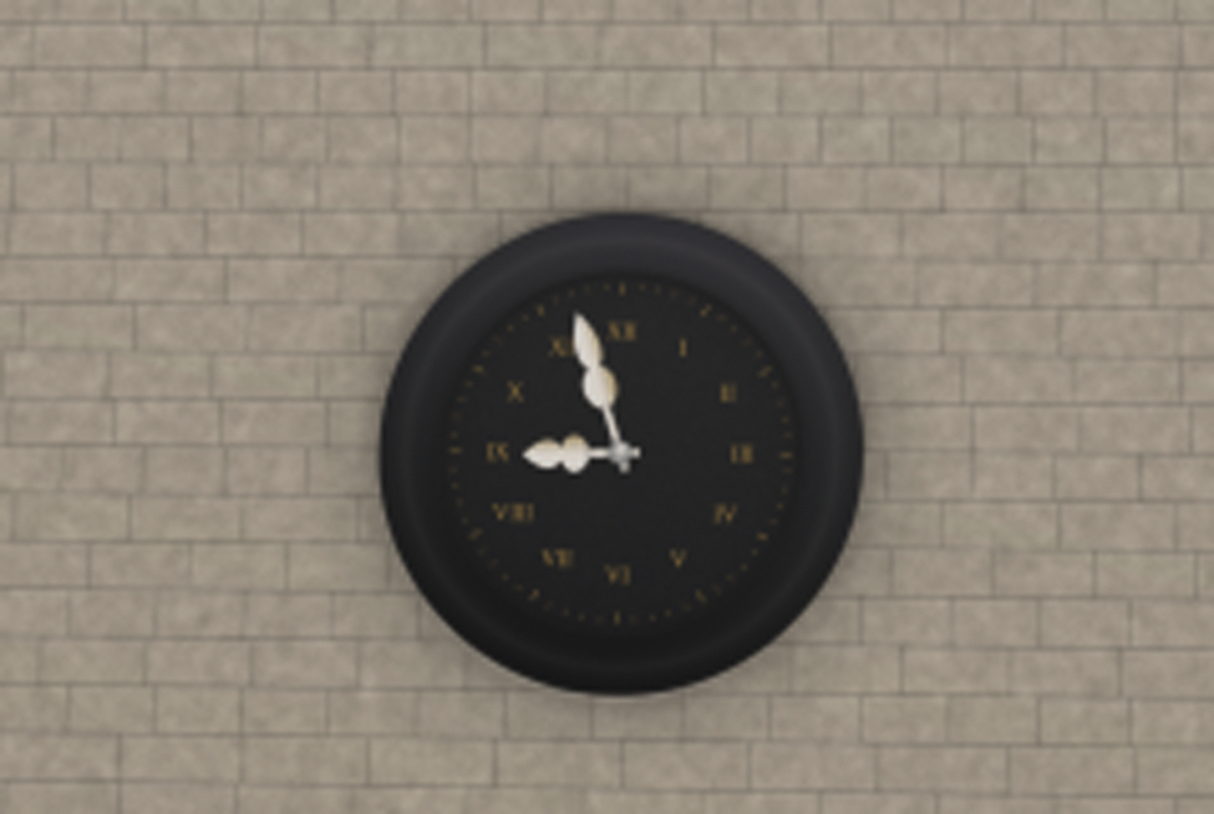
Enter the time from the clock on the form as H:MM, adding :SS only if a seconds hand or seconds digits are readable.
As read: 8:57
